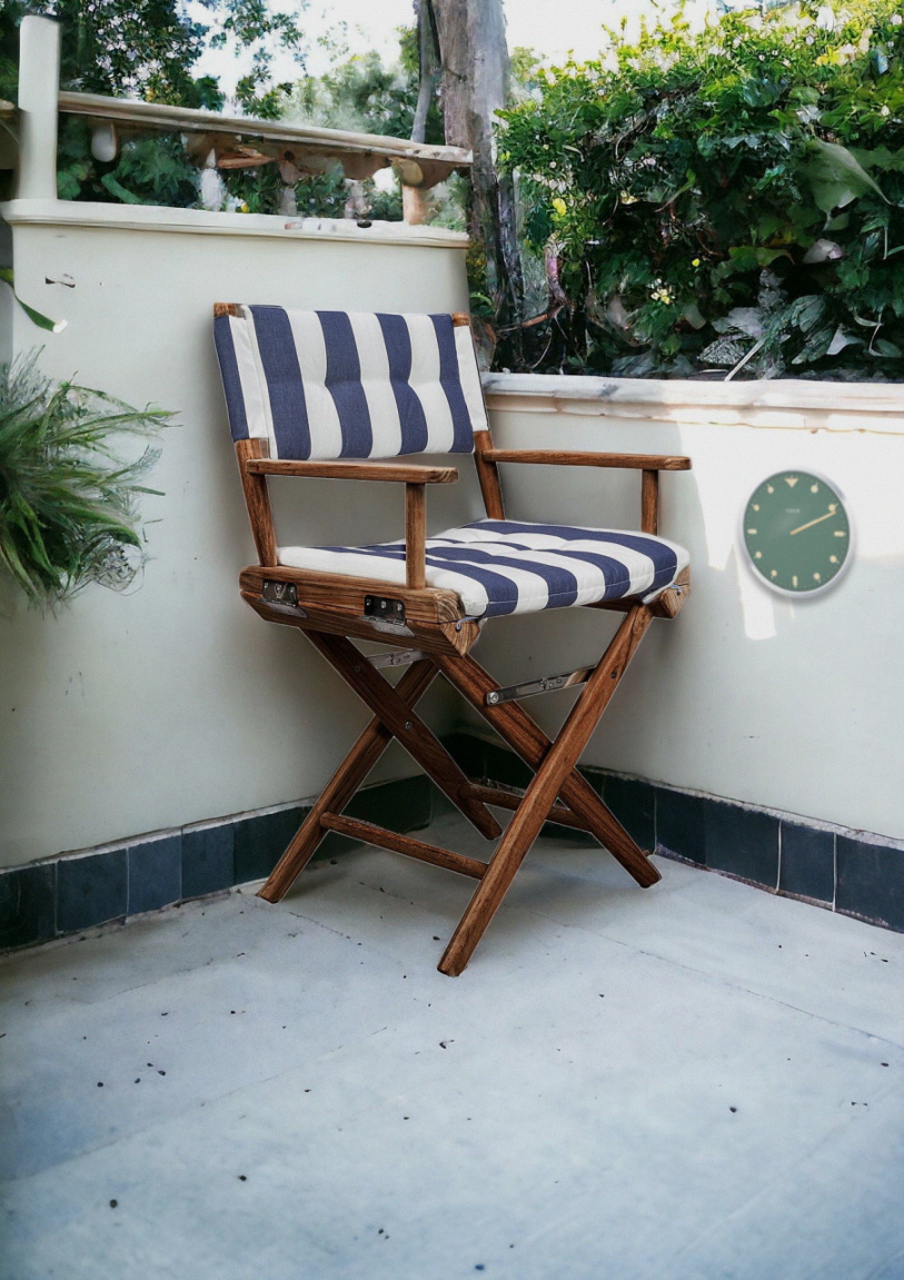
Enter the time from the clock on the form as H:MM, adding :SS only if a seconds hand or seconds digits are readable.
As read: 2:11
